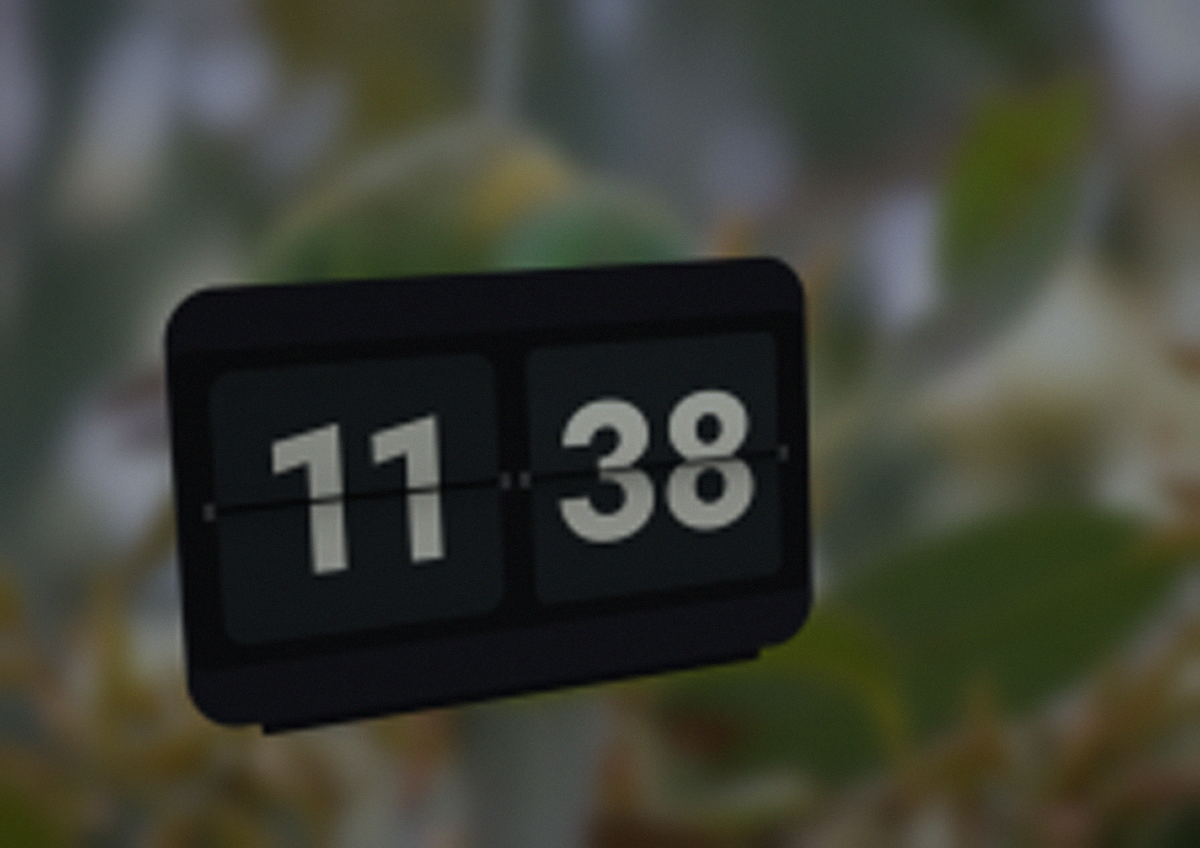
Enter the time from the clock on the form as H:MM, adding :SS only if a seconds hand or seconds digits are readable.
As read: 11:38
